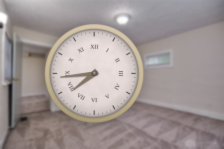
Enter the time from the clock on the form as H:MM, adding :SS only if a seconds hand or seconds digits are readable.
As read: 7:44
